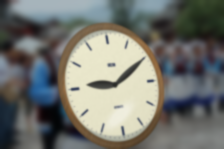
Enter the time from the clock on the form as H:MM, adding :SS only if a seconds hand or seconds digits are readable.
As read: 9:10
